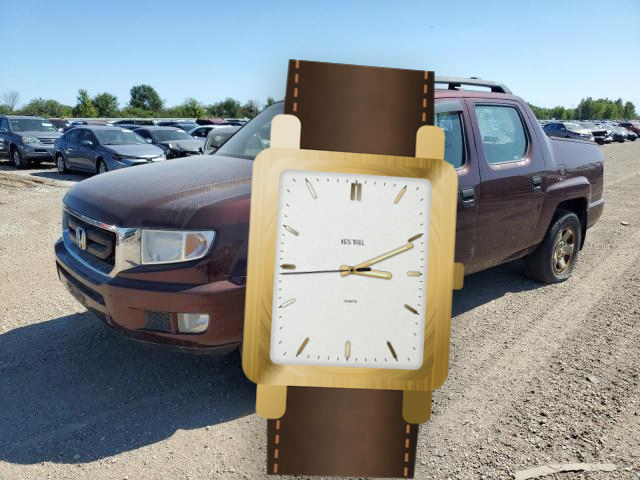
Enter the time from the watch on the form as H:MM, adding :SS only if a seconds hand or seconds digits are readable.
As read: 3:10:44
